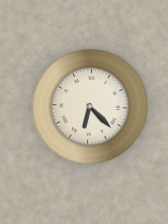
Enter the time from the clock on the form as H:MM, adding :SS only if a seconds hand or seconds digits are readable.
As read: 6:22
